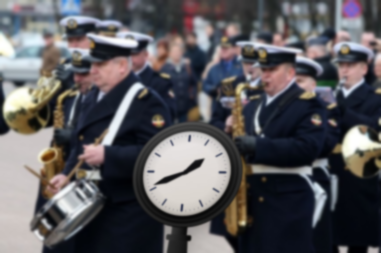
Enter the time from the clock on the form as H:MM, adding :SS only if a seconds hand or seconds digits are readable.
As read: 1:41
